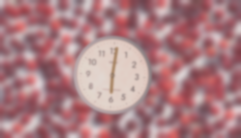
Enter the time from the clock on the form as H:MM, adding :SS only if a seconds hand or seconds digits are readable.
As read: 6:01
